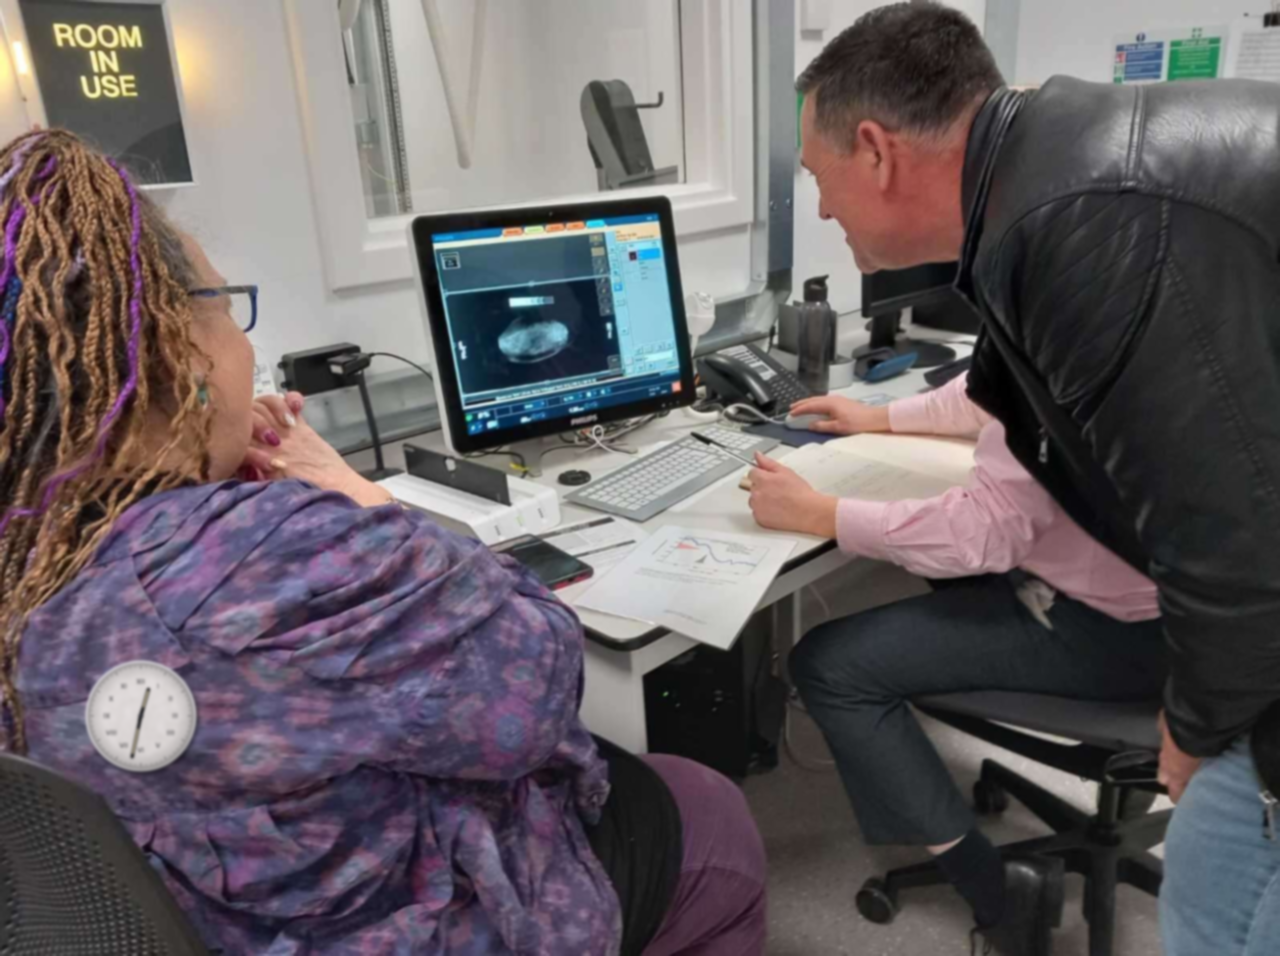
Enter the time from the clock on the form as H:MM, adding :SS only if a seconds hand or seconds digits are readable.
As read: 12:32
